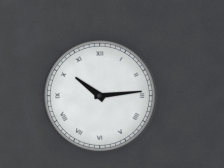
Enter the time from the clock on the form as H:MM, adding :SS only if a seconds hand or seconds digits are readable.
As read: 10:14
